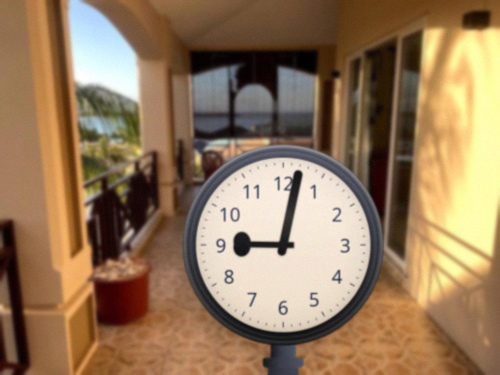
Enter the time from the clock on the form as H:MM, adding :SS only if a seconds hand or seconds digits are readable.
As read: 9:02
